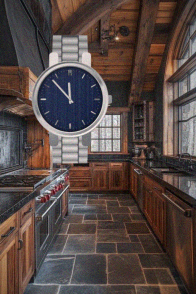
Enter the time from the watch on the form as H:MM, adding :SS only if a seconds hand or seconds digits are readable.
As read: 11:53
